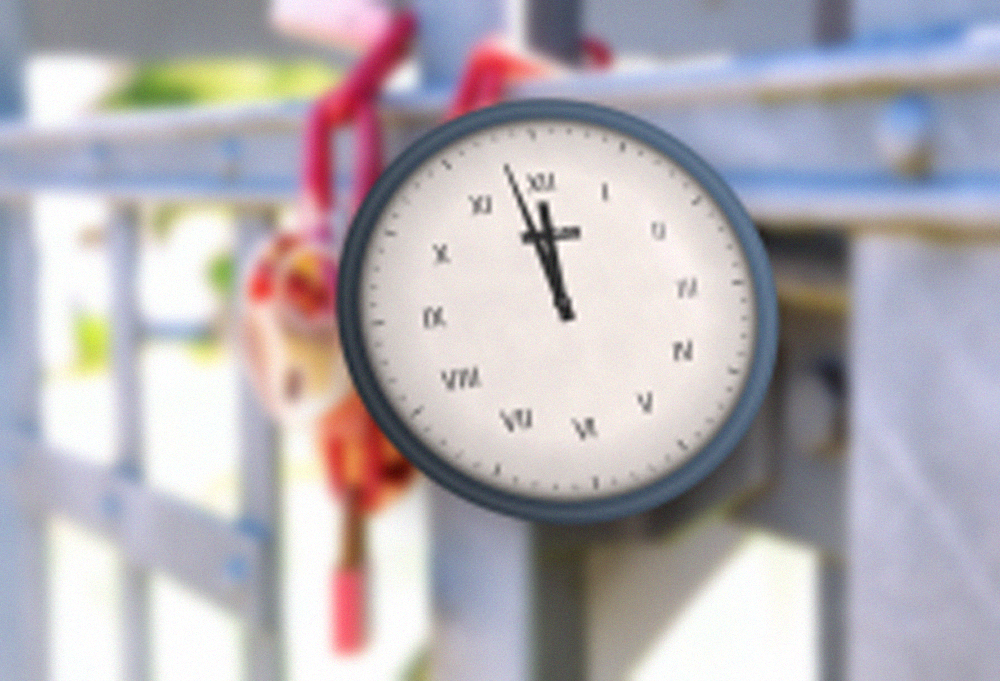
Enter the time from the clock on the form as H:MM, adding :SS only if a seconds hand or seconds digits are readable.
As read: 11:58
